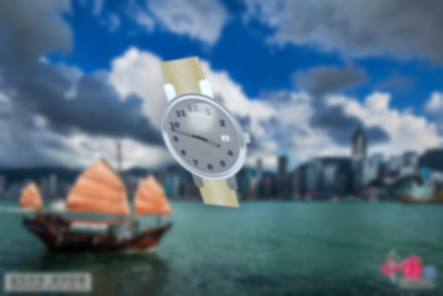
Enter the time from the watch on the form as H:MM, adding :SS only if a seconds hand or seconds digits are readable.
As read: 3:48
